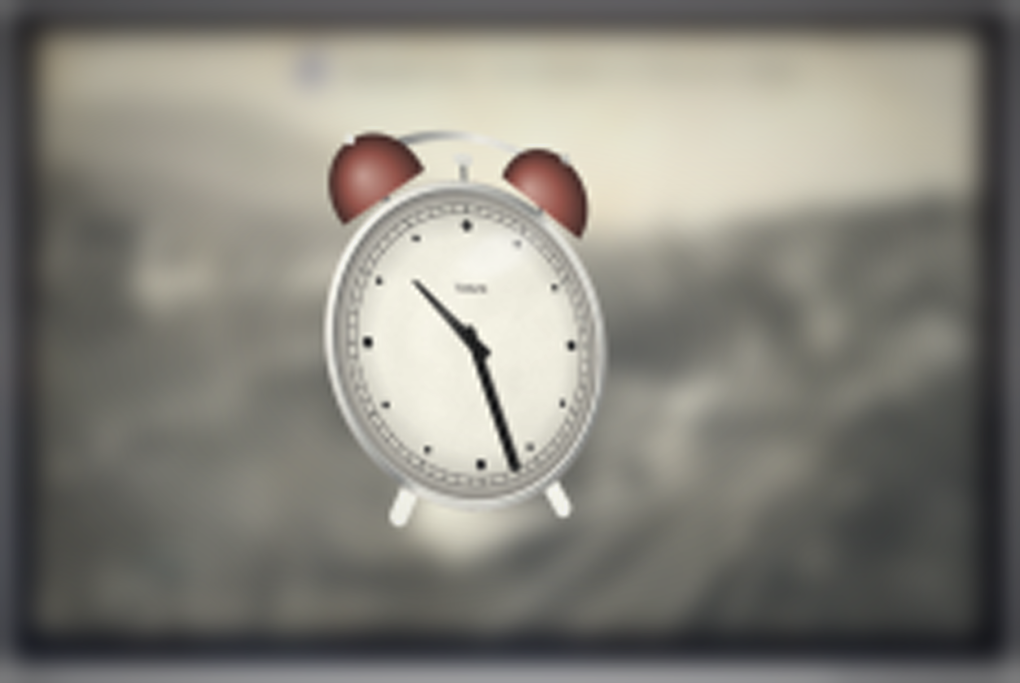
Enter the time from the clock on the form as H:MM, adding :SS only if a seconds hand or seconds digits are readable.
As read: 10:27
